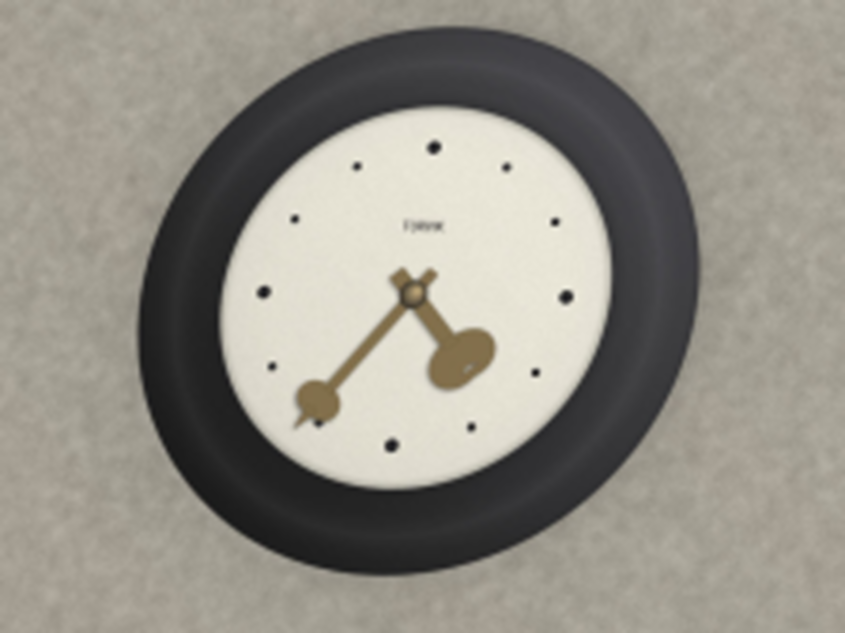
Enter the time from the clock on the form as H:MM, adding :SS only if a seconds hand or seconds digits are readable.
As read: 4:36
